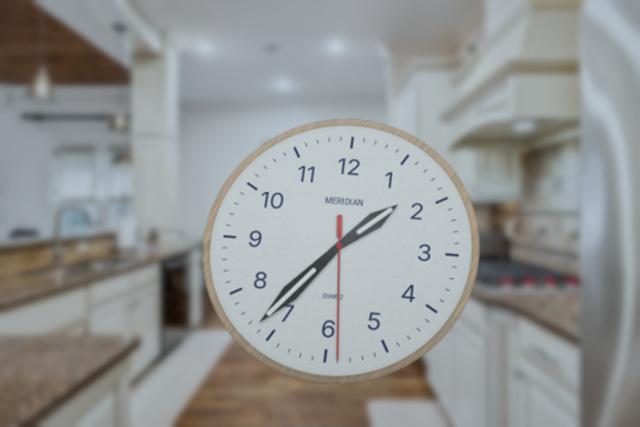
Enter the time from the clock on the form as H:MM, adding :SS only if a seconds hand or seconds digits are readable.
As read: 1:36:29
